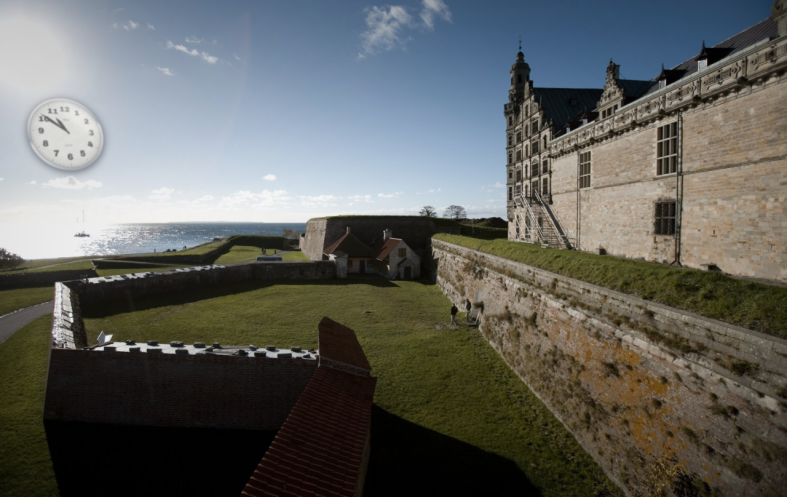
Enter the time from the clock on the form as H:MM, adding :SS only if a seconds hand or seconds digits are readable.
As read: 10:51
